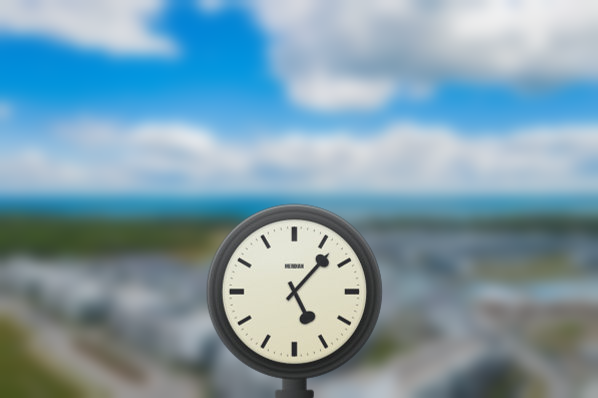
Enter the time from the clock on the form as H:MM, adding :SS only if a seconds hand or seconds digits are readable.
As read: 5:07
